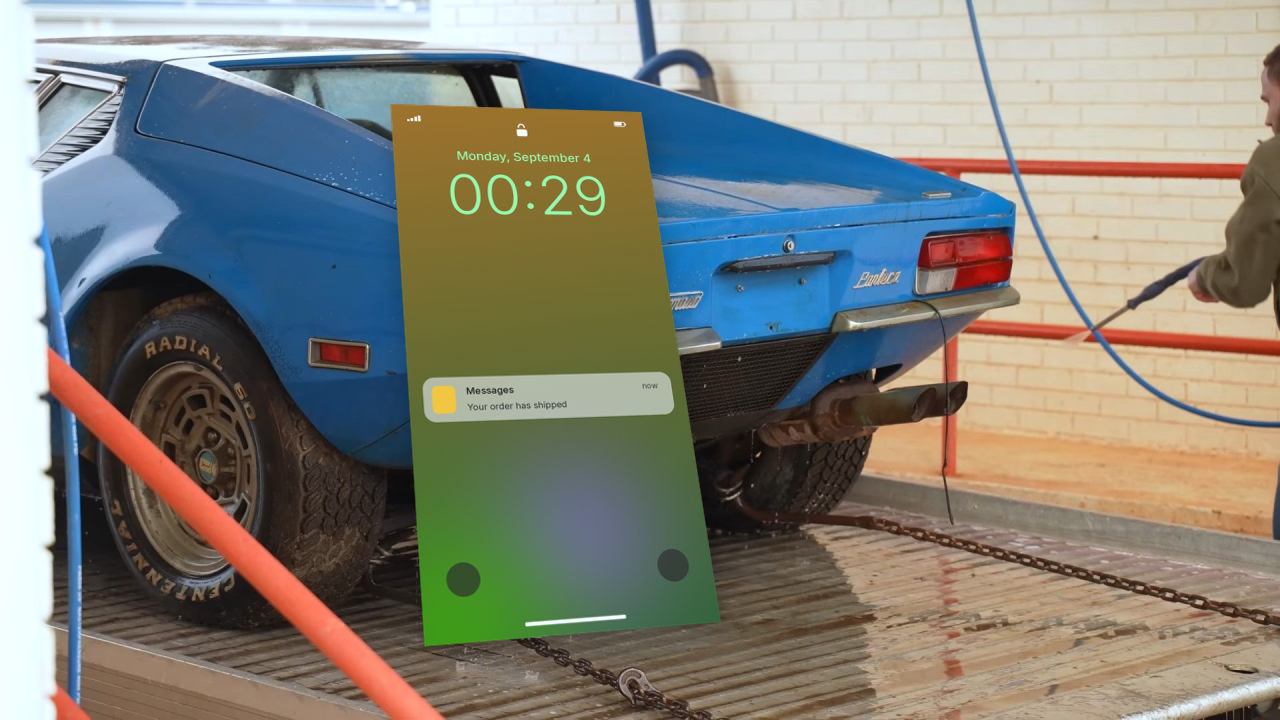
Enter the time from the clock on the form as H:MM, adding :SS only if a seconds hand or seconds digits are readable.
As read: 0:29
